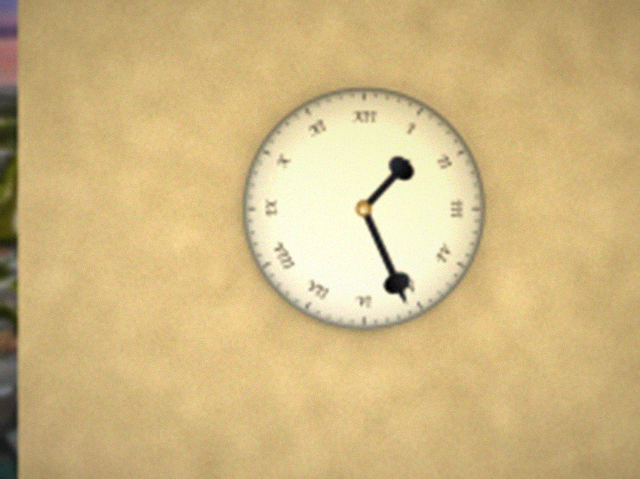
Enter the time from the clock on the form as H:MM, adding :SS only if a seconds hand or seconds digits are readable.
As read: 1:26
